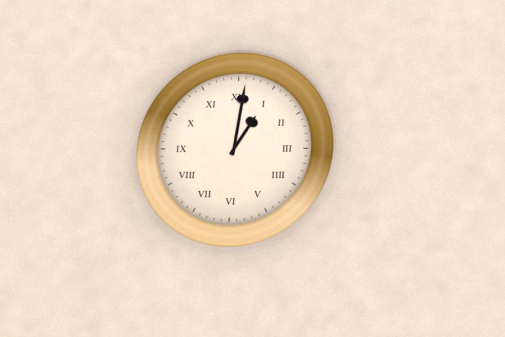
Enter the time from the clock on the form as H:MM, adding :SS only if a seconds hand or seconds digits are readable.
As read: 1:01
